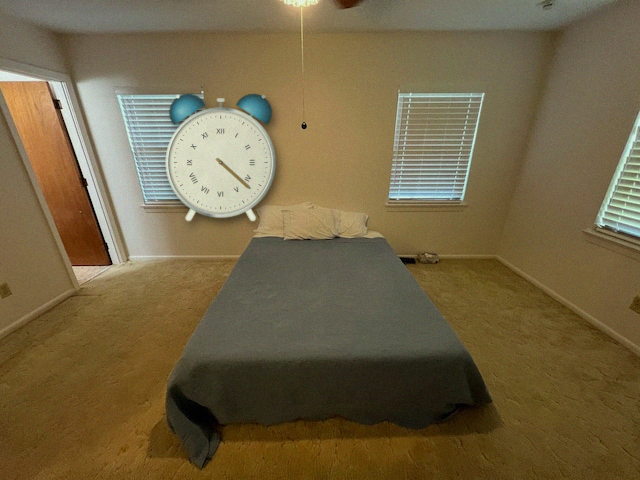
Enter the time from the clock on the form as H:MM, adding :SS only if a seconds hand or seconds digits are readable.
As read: 4:22
